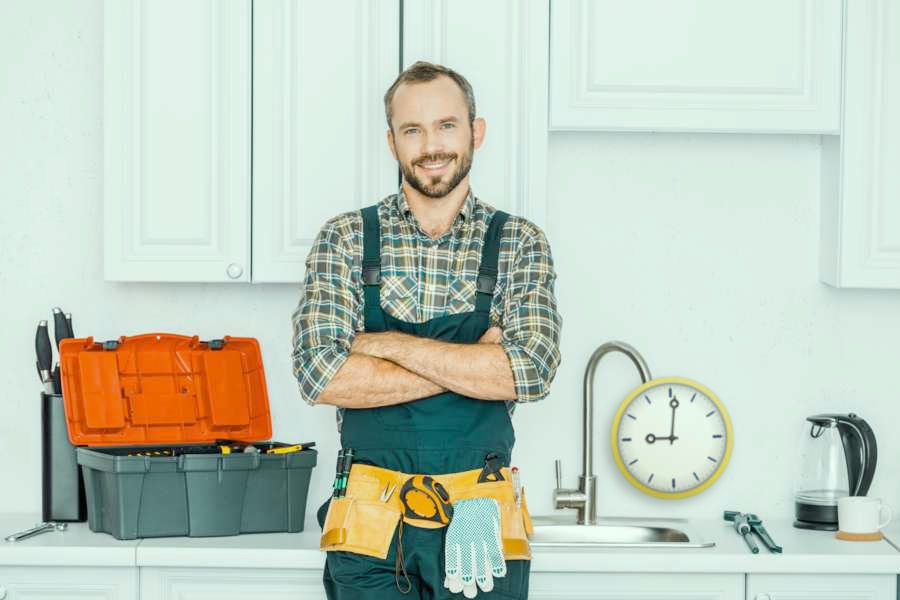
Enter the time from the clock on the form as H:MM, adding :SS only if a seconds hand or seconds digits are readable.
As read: 9:01
